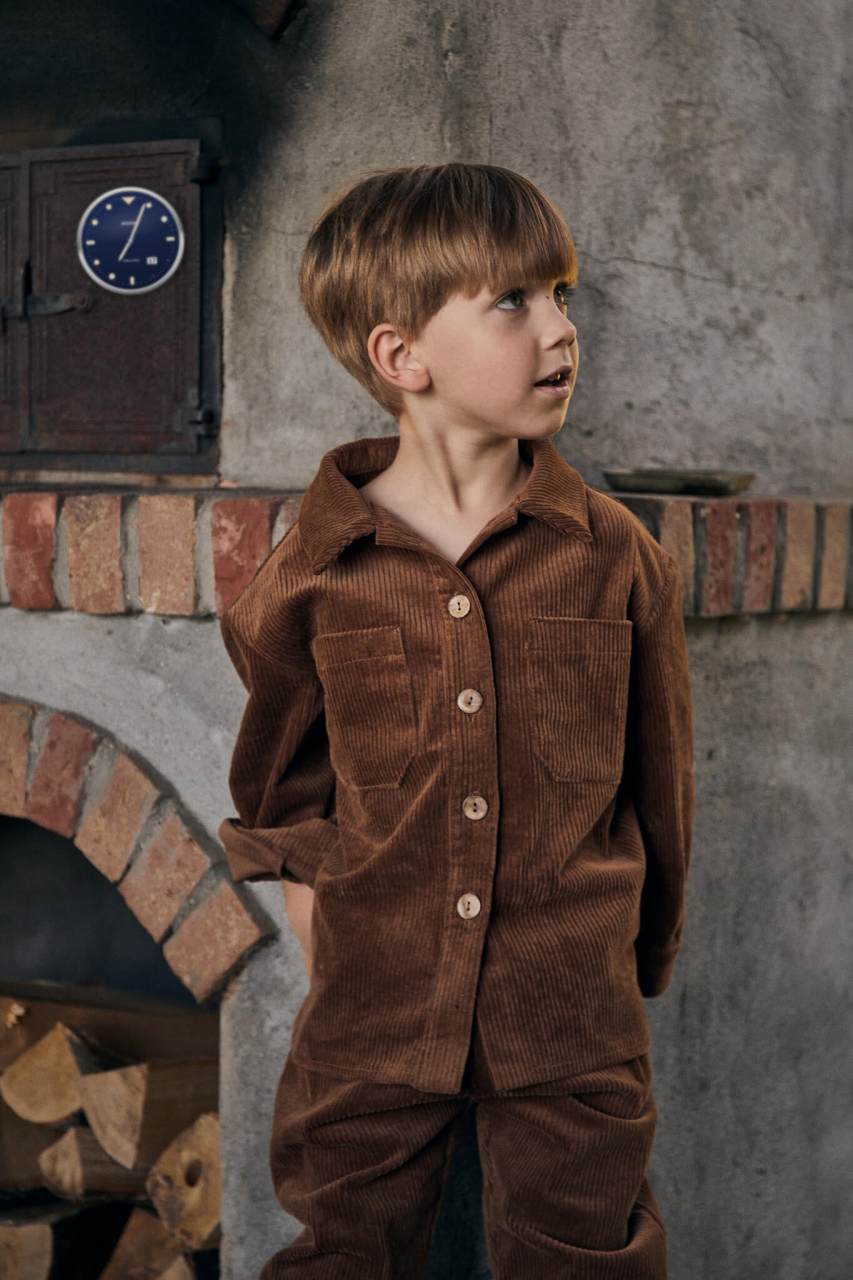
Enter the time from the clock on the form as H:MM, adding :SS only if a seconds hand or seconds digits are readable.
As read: 7:04
